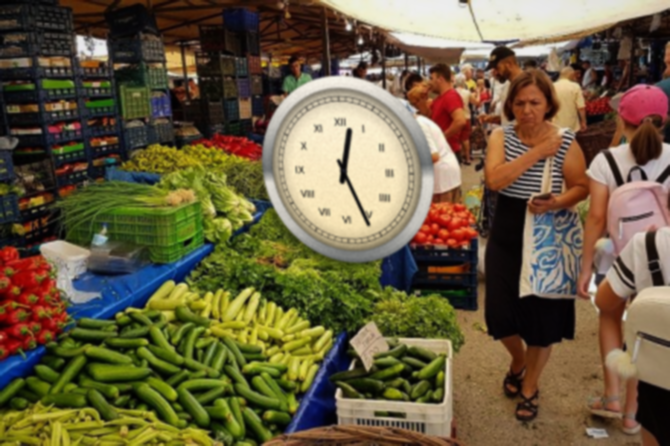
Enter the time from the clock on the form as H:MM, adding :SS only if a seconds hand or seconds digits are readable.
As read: 12:26
